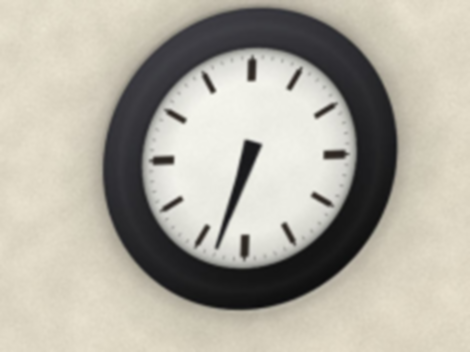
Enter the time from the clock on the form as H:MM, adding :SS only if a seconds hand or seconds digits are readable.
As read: 6:33
